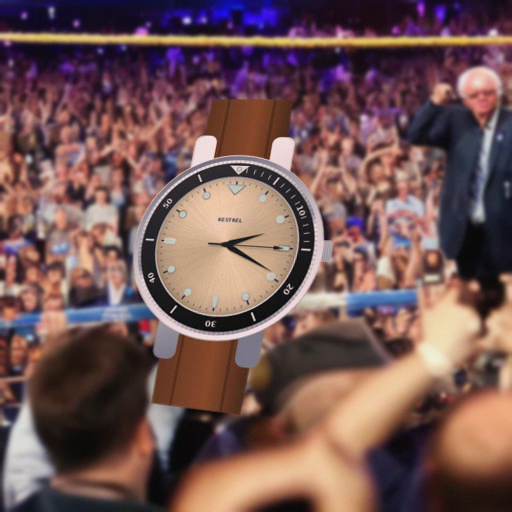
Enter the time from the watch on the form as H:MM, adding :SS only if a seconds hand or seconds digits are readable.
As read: 2:19:15
